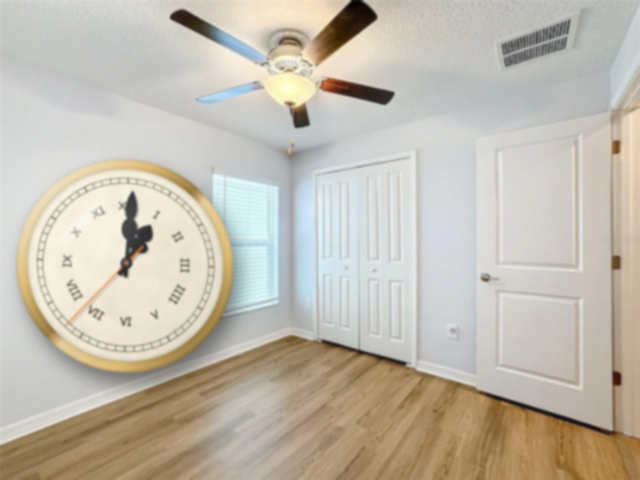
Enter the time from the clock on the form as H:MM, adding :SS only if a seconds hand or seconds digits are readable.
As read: 1:00:37
